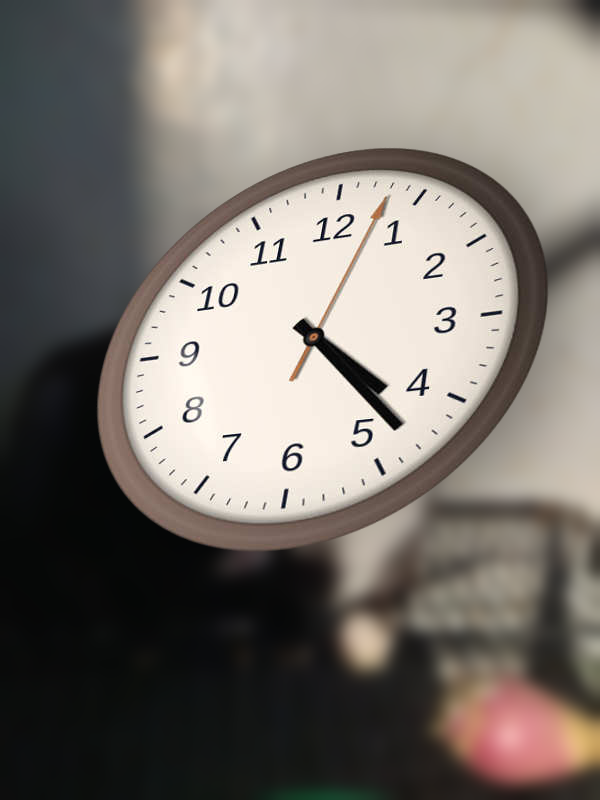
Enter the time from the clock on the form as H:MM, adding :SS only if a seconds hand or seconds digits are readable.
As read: 4:23:03
